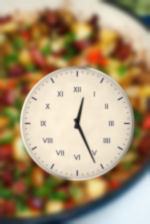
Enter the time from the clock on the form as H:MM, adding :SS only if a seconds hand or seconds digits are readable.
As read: 12:26
